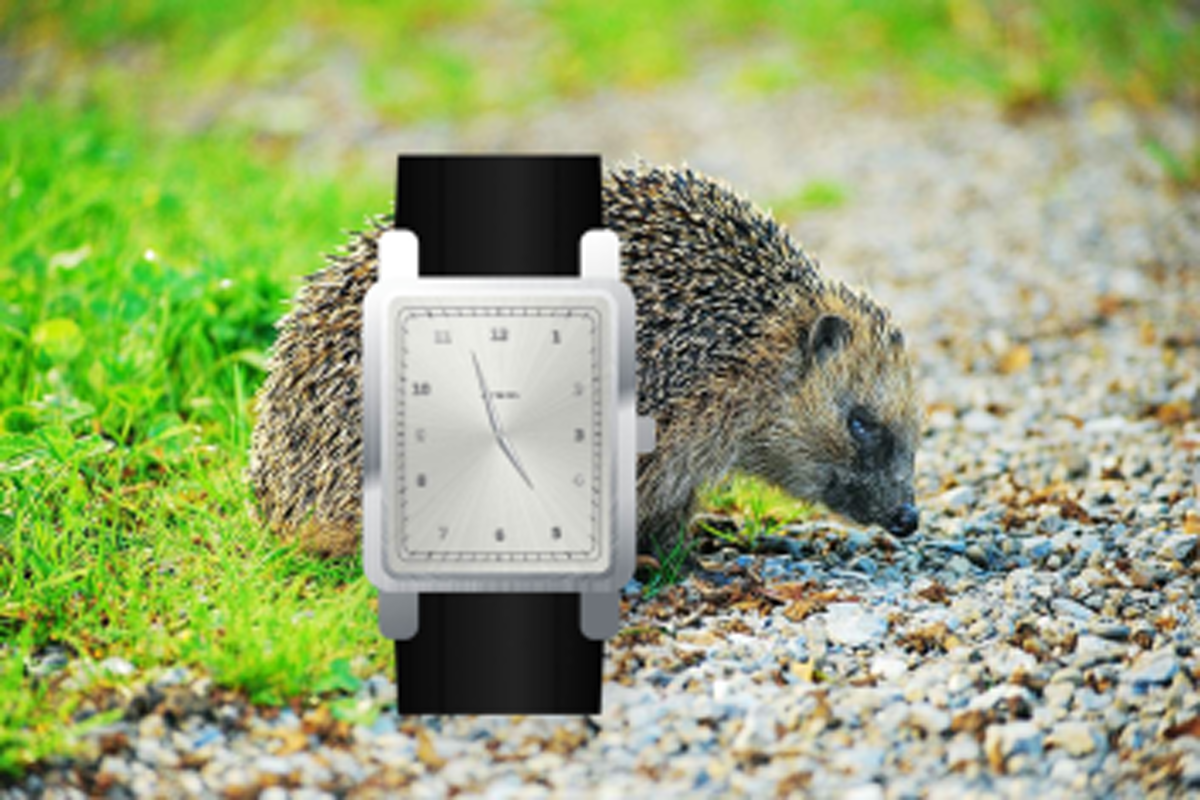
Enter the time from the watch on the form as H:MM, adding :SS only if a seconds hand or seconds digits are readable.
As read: 4:57
